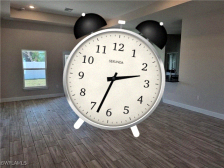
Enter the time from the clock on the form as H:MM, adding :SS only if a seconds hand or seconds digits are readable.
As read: 2:33
